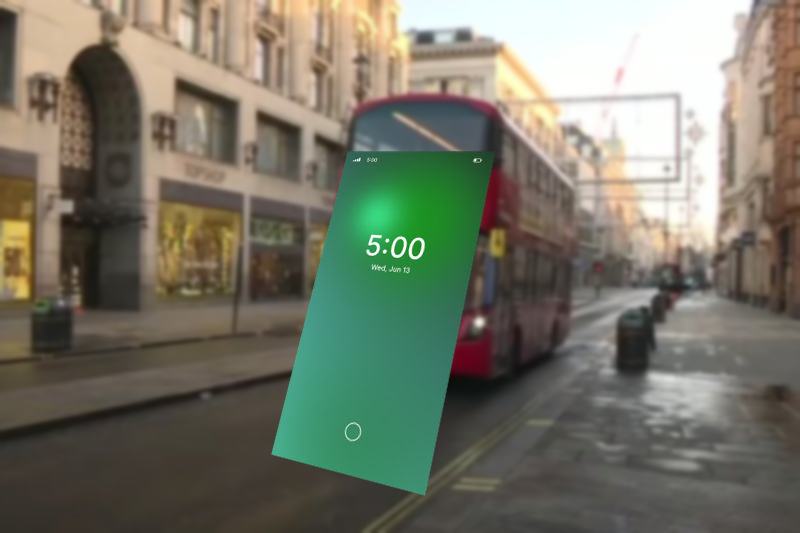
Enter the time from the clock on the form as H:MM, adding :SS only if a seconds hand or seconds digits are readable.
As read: 5:00
